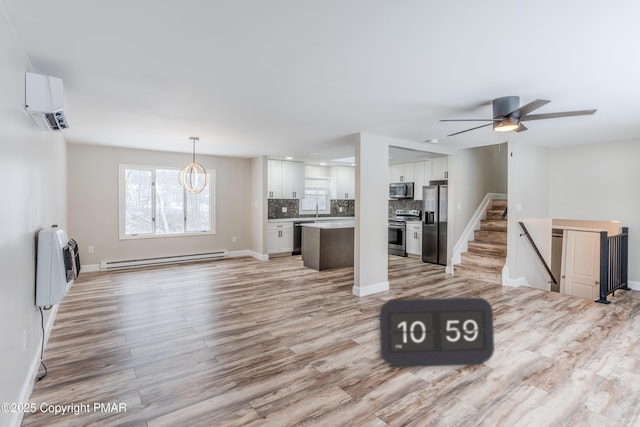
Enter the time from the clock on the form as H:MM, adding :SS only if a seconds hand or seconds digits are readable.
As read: 10:59
